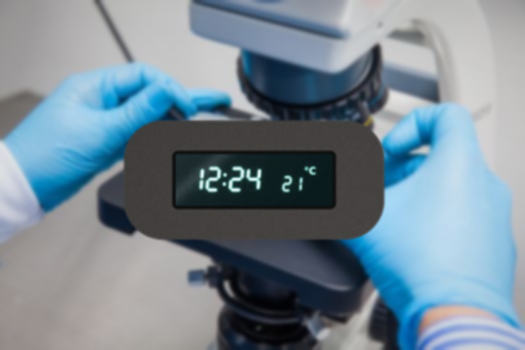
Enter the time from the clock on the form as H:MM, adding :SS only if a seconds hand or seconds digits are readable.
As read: 12:24
